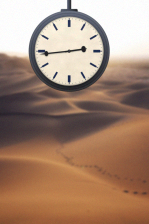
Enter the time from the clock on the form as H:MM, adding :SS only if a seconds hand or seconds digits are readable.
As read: 2:44
